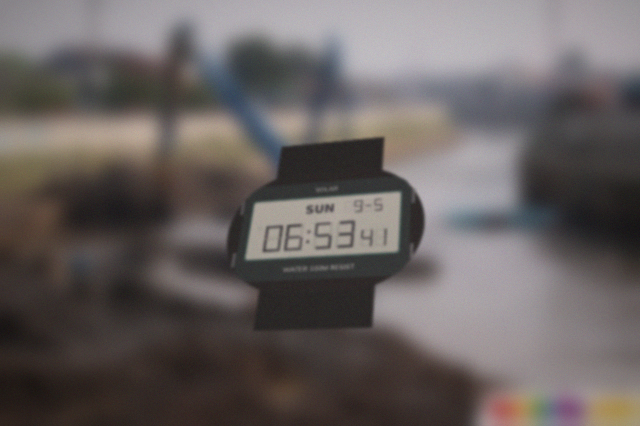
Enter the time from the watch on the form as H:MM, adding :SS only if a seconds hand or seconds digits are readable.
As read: 6:53:41
